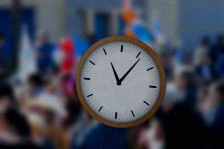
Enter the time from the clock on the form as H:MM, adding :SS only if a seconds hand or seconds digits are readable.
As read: 11:06
